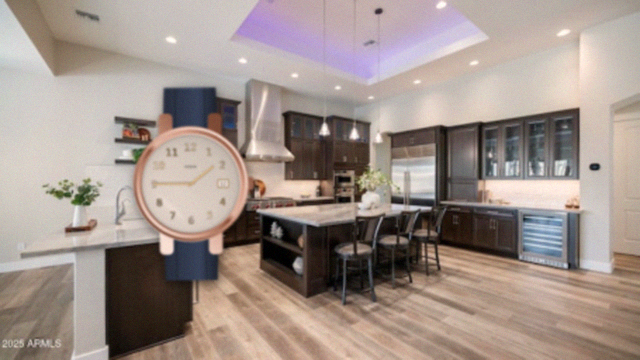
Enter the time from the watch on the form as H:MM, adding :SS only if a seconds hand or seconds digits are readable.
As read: 1:45
